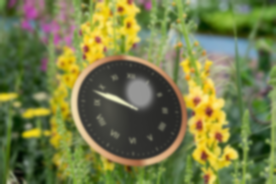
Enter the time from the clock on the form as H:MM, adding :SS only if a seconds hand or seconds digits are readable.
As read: 9:48
